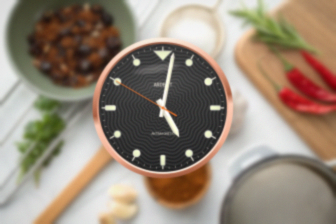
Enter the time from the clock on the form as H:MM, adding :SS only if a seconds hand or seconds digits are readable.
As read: 5:01:50
